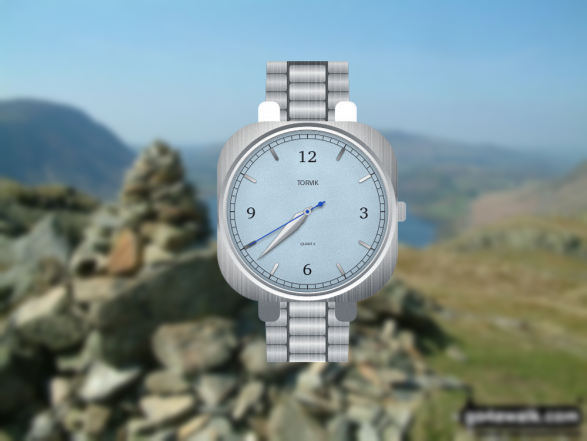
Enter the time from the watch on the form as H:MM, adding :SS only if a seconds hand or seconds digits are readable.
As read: 7:37:40
